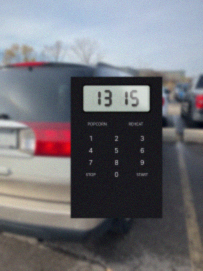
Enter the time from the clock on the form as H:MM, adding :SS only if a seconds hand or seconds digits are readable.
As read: 13:15
